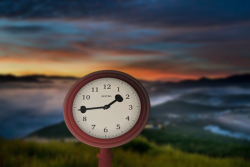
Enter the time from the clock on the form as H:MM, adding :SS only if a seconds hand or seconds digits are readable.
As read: 1:44
